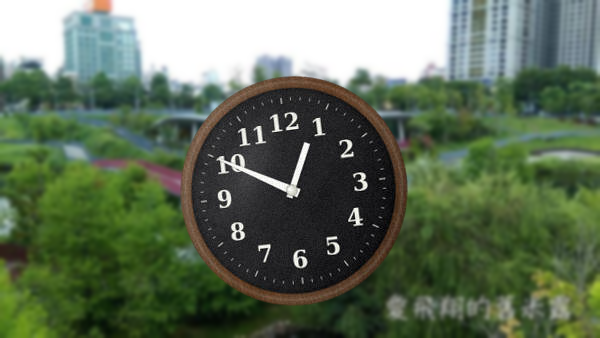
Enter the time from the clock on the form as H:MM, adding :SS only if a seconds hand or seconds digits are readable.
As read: 12:50
